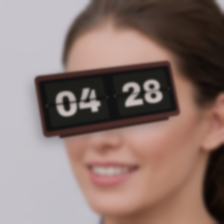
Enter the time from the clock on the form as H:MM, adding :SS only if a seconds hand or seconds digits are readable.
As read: 4:28
